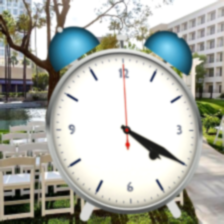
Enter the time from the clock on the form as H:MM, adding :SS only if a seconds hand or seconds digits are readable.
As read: 4:20:00
